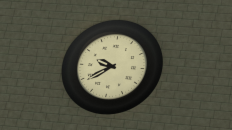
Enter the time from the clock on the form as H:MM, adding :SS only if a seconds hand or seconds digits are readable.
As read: 9:39
